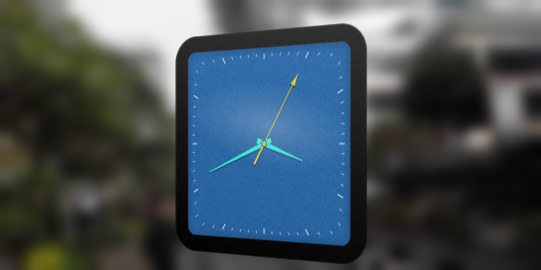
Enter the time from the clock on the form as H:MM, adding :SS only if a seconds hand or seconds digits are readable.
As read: 3:41:05
